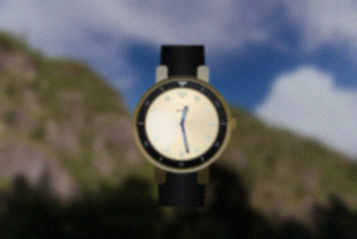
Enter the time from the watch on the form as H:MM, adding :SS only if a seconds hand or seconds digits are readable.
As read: 12:28
